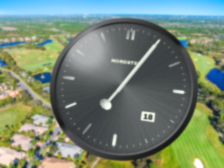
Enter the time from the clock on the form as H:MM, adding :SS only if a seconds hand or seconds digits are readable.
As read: 7:05
